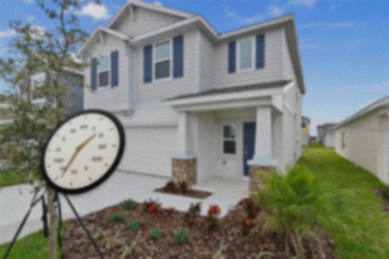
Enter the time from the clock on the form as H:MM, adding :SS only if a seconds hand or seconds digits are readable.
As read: 1:34
